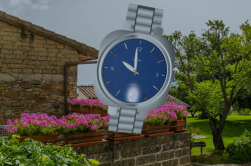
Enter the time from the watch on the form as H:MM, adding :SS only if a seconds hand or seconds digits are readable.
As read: 9:59
